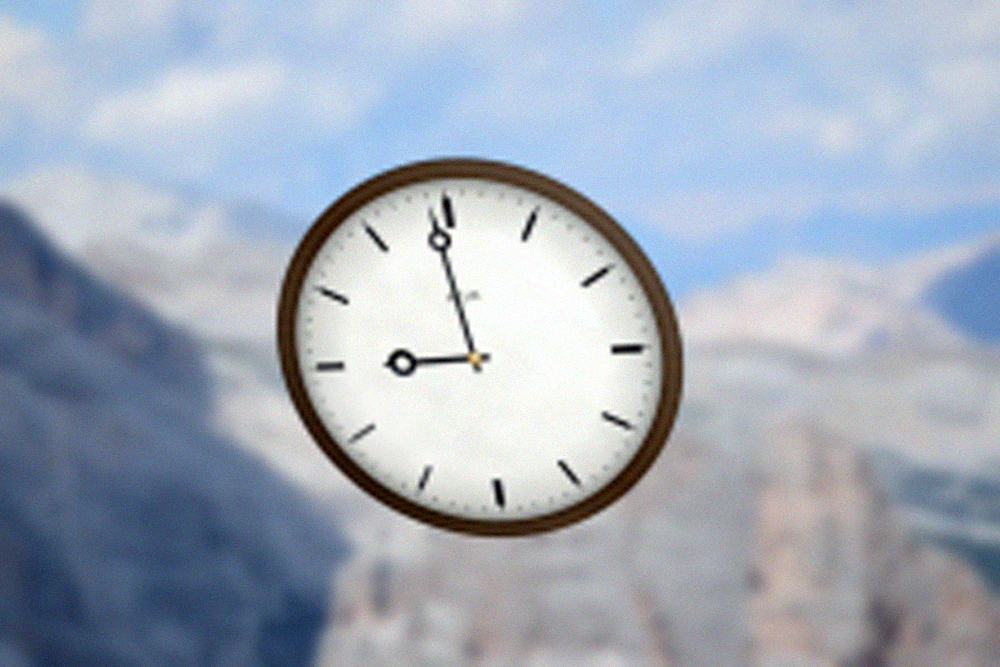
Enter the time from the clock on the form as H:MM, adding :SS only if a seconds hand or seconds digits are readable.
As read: 8:59
